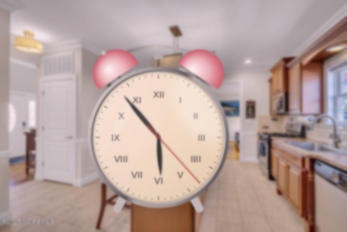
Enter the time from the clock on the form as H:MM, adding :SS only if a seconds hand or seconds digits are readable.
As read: 5:53:23
